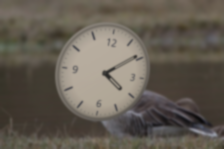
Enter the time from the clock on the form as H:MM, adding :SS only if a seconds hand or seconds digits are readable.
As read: 4:09
